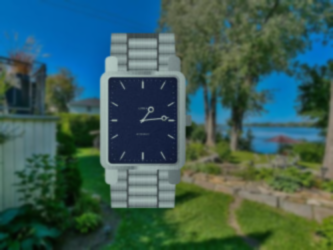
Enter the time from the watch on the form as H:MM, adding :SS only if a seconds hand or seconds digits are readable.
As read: 1:14
